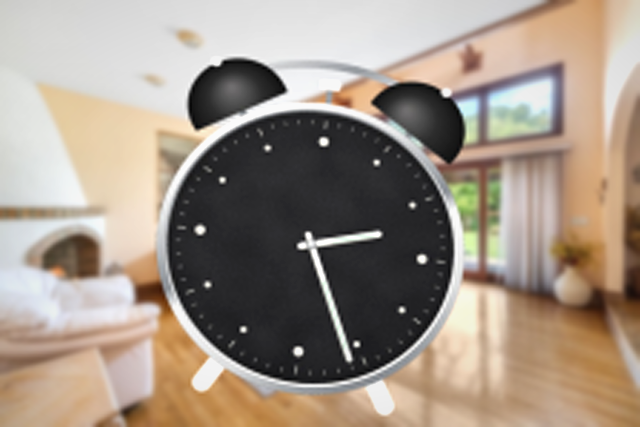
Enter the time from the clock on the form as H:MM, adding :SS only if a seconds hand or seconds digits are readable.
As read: 2:26
